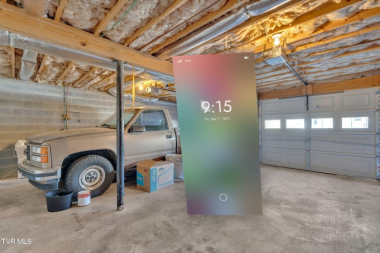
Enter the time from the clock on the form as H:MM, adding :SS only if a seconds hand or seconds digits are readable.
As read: 9:15
